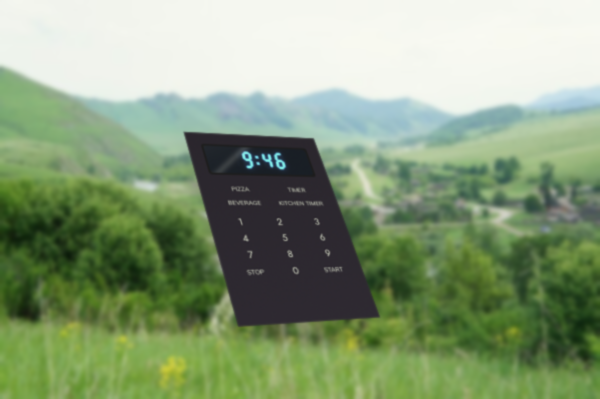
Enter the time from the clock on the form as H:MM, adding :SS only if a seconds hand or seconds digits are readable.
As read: 9:46
